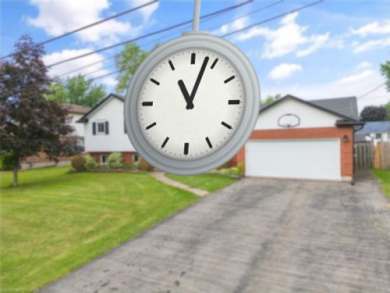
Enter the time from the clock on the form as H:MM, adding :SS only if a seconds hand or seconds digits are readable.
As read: 11:03
